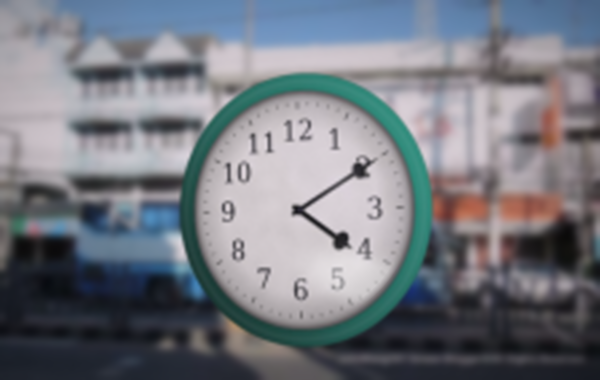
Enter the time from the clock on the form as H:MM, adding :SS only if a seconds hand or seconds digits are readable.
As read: 4:10
